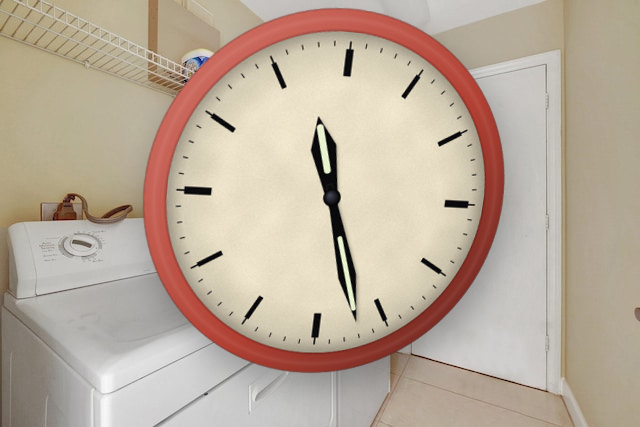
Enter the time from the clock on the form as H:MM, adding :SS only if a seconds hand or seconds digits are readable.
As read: 11:27
